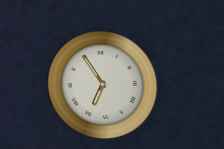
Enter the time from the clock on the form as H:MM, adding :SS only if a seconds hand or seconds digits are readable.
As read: 6:55
